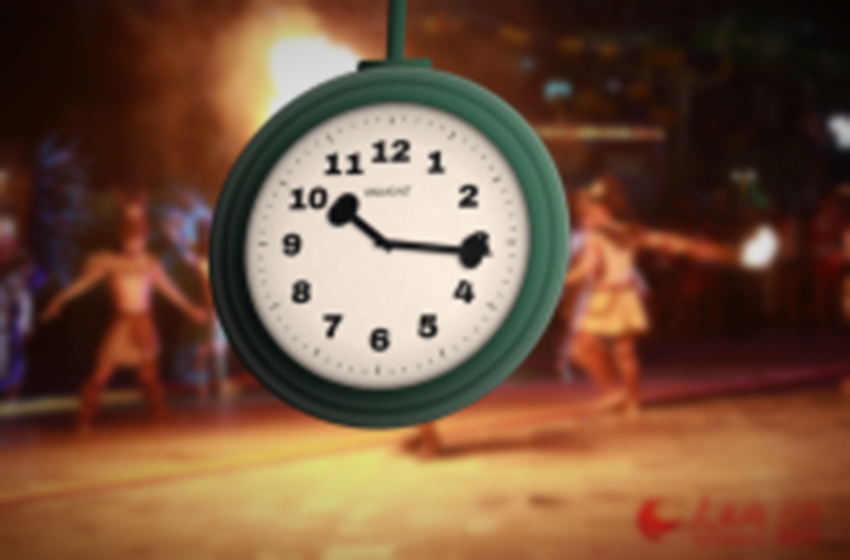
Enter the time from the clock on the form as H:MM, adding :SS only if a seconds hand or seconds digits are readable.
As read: 10:16
